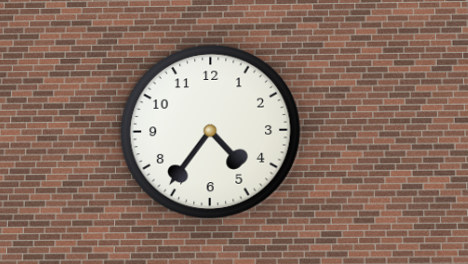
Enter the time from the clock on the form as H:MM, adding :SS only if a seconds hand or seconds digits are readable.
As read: 4:36
